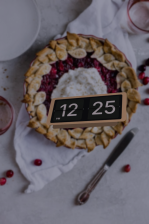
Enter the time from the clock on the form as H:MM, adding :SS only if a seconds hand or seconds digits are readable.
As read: 12:25
